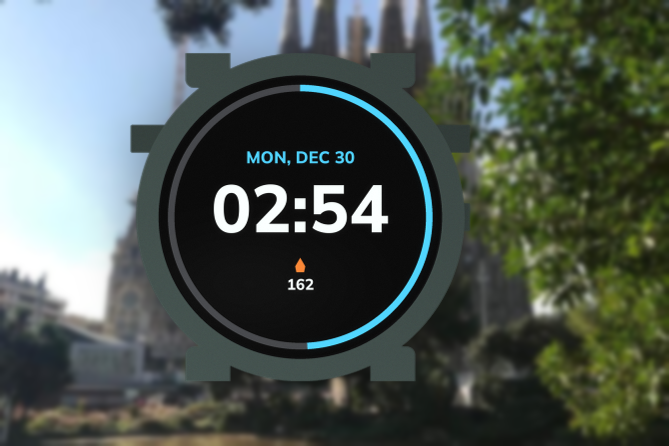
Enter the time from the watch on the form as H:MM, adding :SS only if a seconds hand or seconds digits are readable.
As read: 2:54
